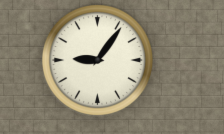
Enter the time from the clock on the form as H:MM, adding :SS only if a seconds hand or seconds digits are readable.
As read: 9:06
